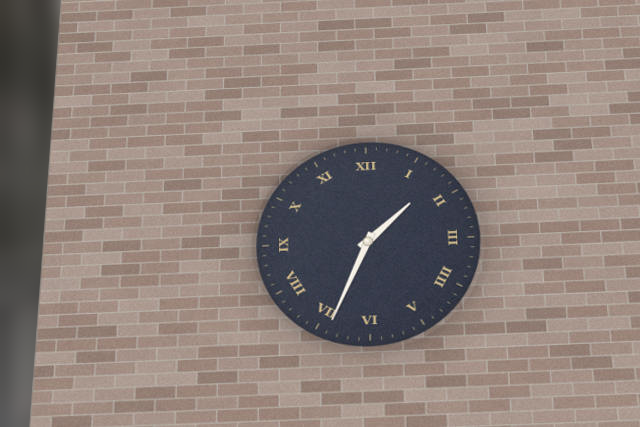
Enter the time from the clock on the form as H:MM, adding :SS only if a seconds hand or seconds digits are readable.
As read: 1:34
